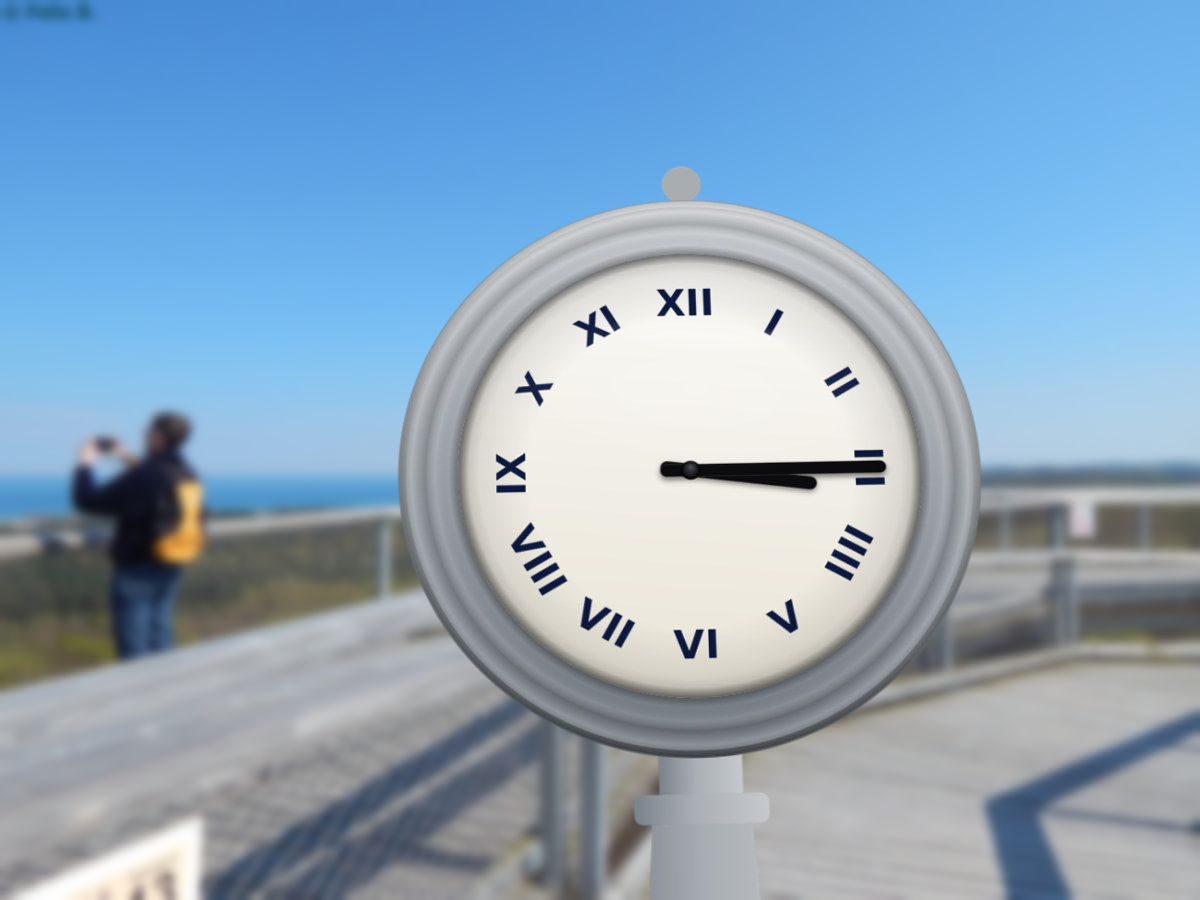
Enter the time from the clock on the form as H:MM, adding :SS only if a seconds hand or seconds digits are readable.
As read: 3:15
